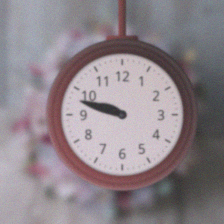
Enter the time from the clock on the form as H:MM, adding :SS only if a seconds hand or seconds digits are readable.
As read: 9:48
